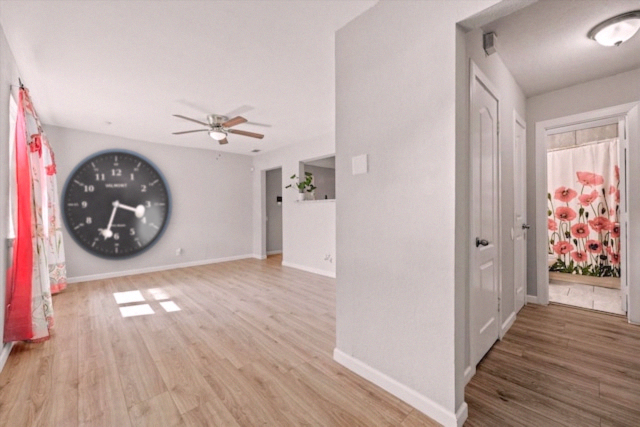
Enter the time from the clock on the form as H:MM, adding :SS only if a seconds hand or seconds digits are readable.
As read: 3:33
